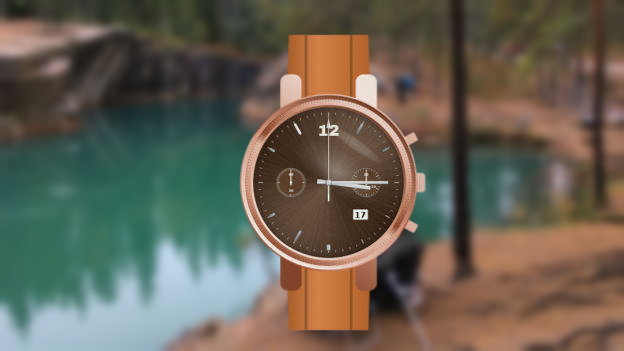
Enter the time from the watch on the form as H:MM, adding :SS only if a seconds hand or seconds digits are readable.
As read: 3:15
